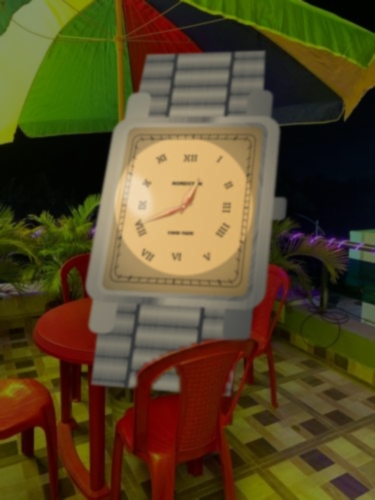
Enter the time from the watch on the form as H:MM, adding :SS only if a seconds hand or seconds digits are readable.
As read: 12:41
